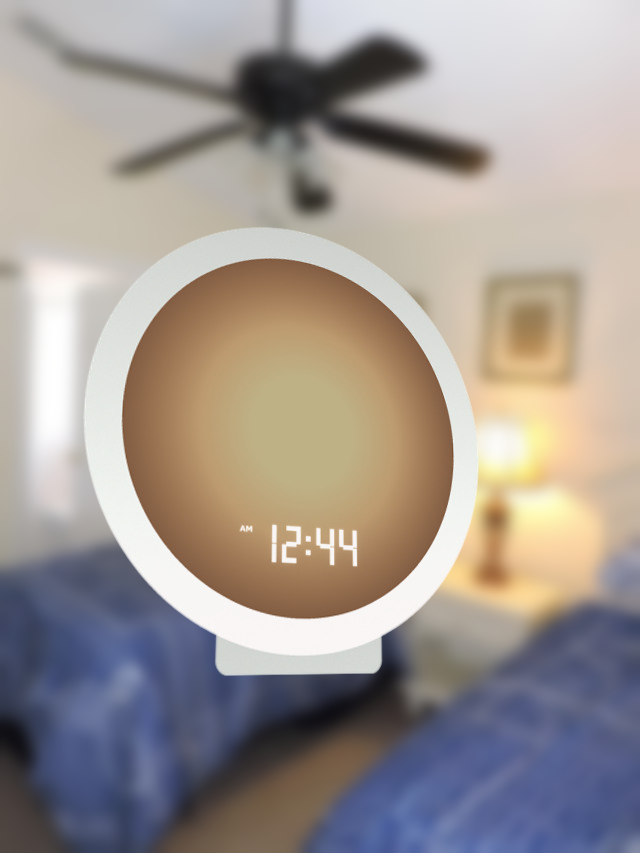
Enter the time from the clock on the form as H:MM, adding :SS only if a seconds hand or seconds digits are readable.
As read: 12:44
